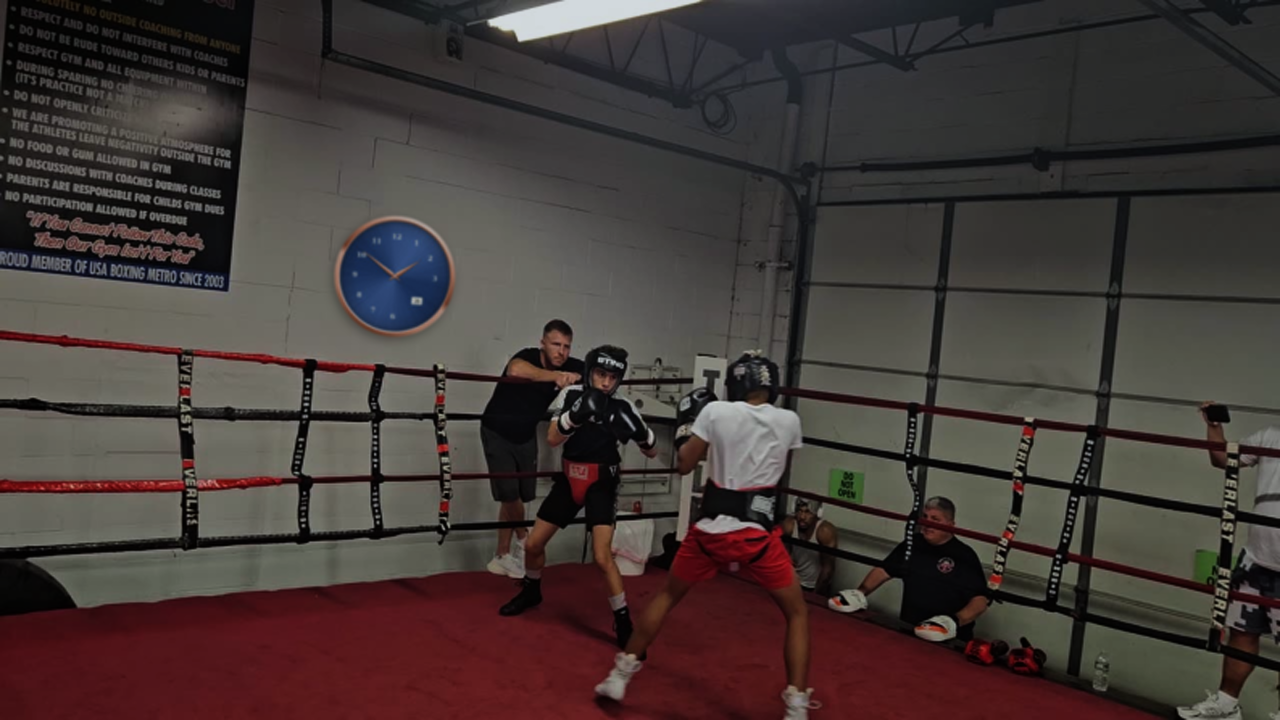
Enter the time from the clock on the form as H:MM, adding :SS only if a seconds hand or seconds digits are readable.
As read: 1:51
